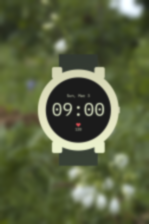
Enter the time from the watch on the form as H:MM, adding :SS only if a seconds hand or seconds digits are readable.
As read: 9:00
